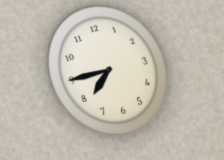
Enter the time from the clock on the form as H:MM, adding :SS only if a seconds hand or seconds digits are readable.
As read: 7:45
